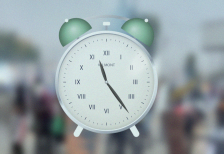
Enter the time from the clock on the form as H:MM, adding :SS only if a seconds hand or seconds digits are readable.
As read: 11:24
